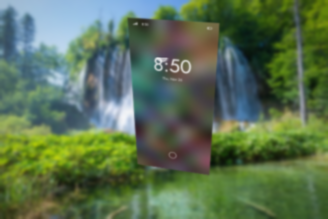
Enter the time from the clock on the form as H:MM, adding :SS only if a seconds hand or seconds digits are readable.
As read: 8:50
